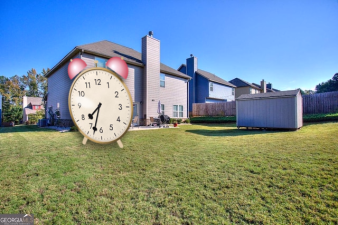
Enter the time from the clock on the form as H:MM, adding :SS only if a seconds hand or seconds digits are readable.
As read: 7:33
